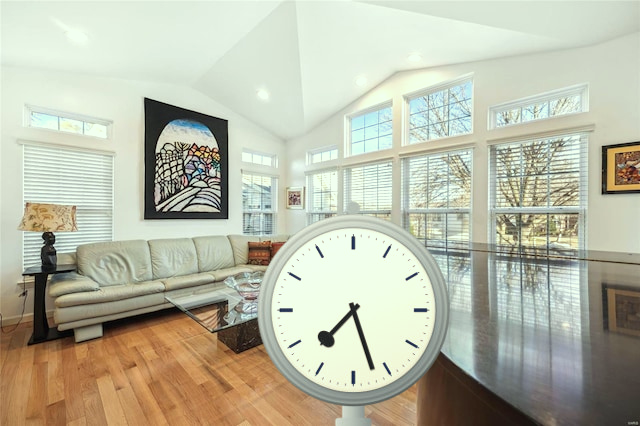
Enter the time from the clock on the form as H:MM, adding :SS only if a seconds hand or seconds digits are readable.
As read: 7:27
